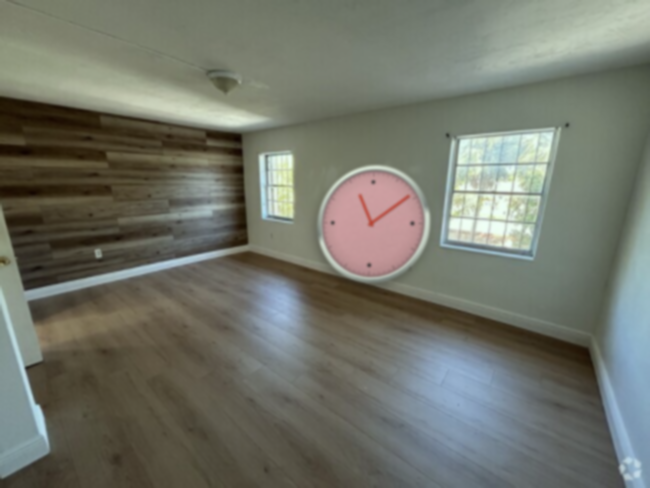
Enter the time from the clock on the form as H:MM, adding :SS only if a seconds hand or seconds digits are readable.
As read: 11:09
